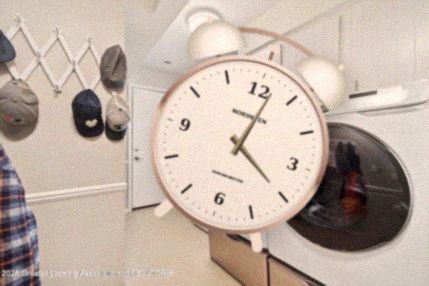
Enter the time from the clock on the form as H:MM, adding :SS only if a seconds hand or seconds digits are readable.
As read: 4:02
